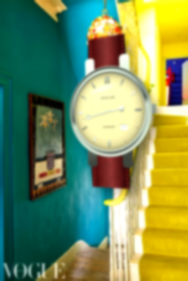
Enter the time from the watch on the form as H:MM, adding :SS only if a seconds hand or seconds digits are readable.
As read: 2:43
